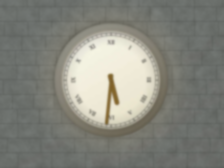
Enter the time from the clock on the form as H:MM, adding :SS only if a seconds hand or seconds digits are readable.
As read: 5:31
